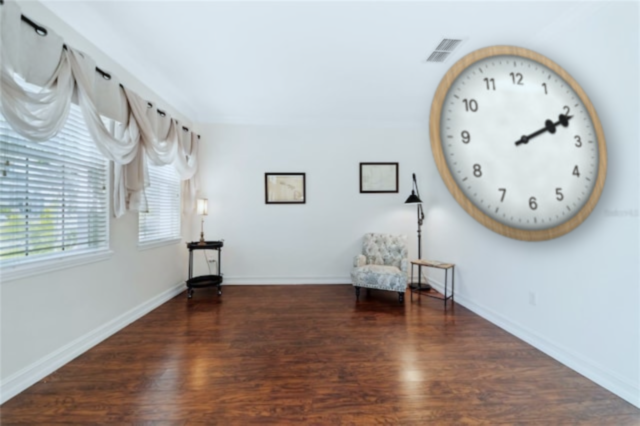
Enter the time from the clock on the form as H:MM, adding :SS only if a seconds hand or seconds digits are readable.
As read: 2:11
